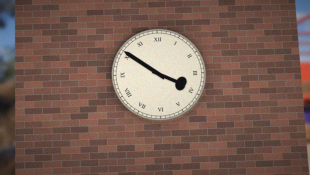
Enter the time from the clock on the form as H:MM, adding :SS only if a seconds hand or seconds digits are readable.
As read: 3:51
